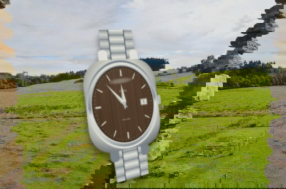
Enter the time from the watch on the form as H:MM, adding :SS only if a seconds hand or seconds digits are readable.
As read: 11:53
